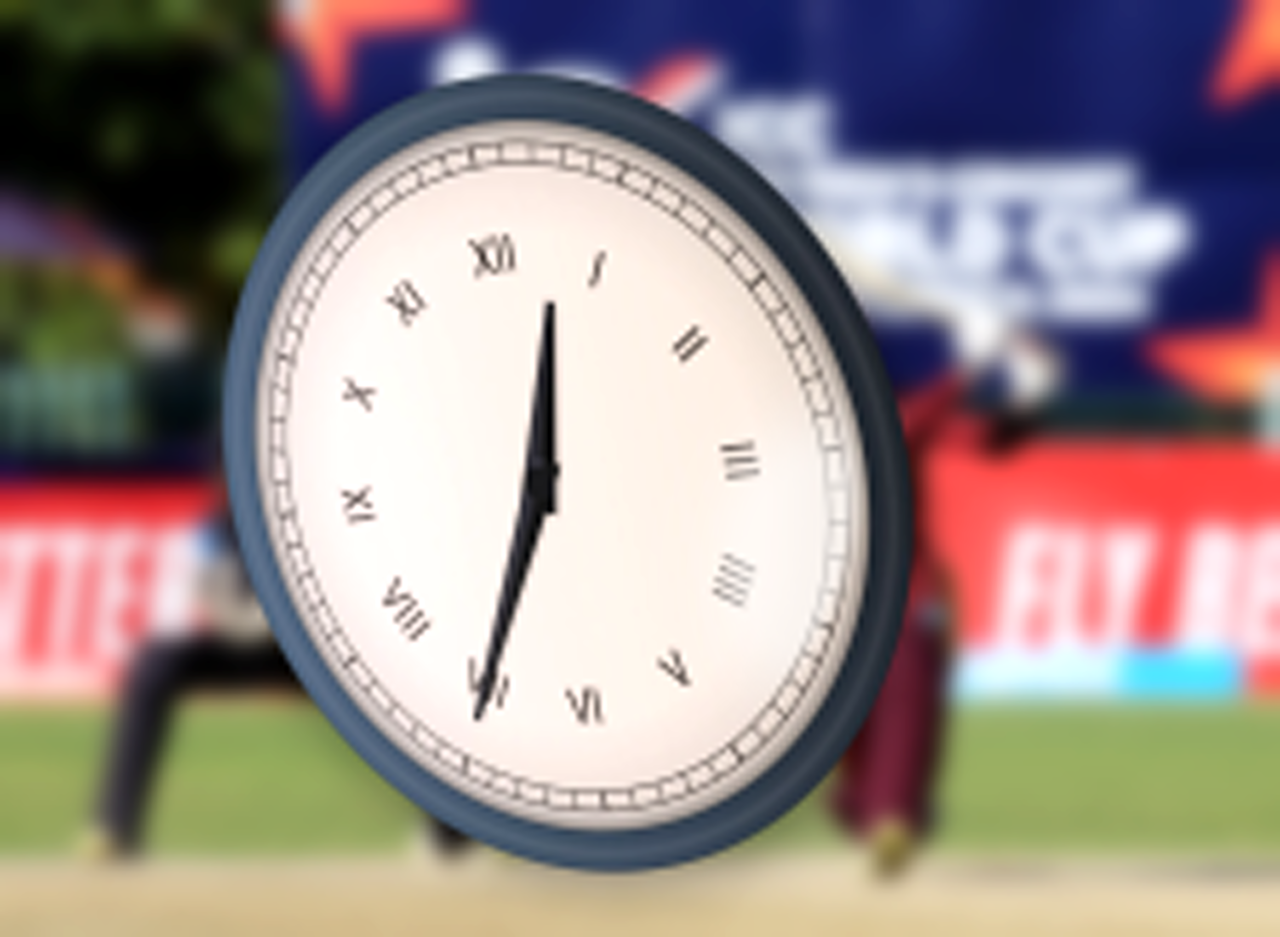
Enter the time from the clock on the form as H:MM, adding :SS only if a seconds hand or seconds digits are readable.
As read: 12:35
